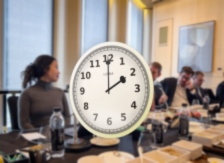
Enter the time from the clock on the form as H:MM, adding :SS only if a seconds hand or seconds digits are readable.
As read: 2:00
